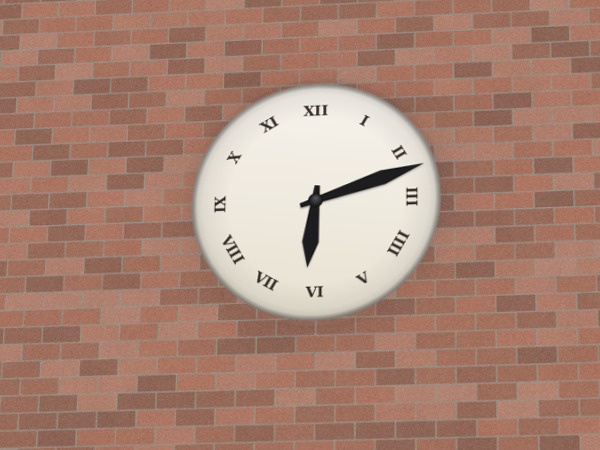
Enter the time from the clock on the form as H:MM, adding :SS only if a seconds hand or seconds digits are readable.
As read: 6:12
